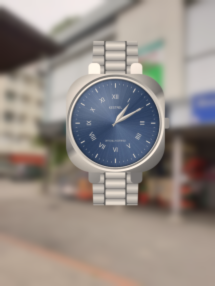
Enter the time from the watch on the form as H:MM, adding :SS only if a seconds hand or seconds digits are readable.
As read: 1:10
